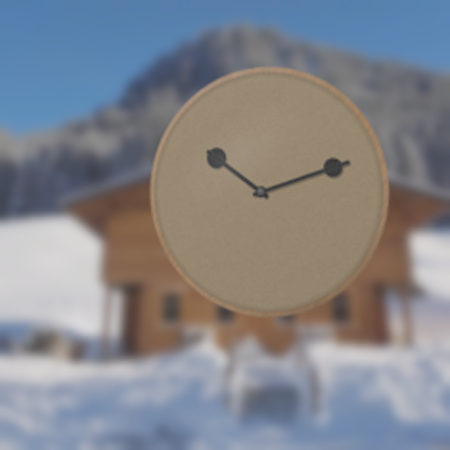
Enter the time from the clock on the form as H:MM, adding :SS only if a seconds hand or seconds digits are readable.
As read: 10:12
